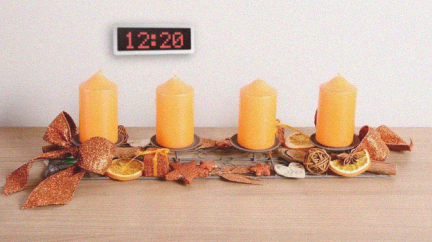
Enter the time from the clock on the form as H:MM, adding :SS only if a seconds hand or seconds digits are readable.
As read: 12:20
